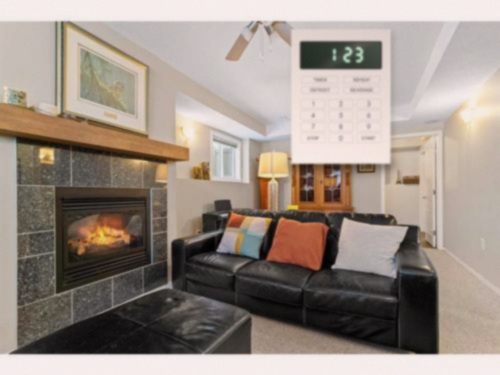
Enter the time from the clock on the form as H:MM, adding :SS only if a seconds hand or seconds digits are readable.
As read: 1:23
